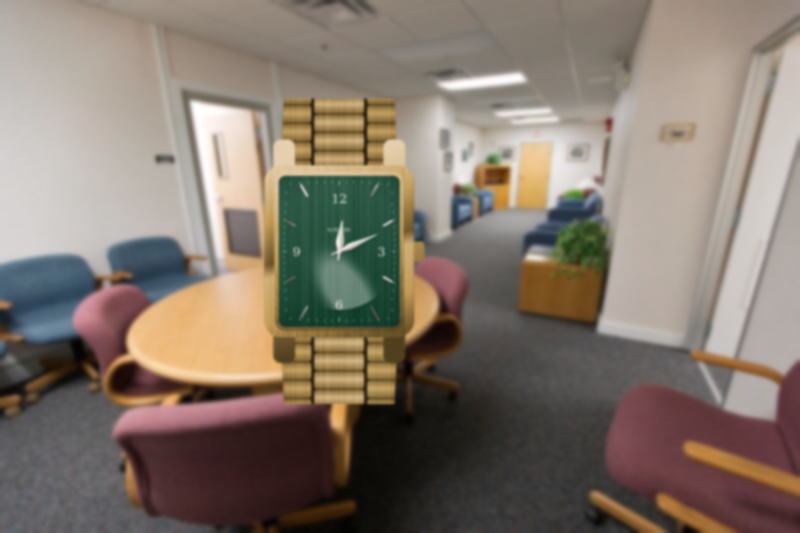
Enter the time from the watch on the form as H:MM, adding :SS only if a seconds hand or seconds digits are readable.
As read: 12:11
